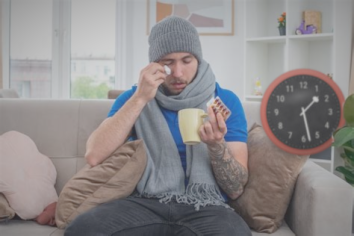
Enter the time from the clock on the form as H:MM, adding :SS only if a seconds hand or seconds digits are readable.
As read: 1:28
